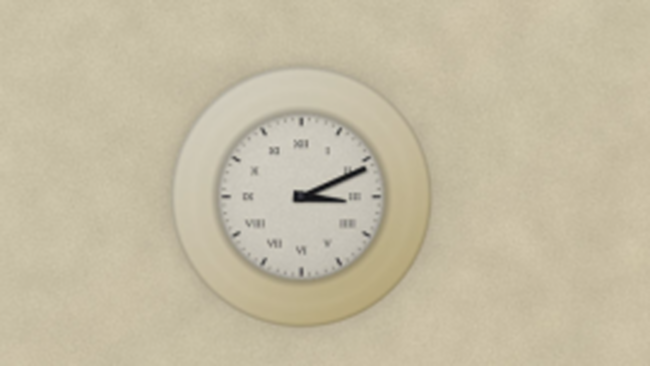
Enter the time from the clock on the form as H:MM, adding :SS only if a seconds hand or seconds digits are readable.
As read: 3:11
